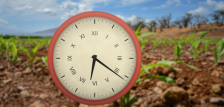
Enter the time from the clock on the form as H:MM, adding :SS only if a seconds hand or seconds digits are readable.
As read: 6:21
